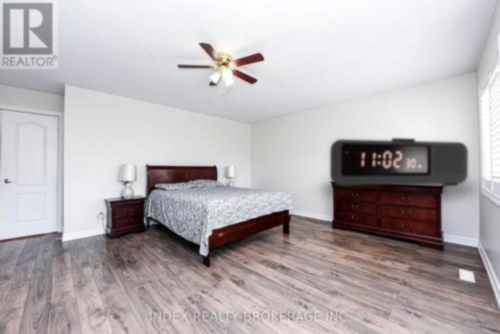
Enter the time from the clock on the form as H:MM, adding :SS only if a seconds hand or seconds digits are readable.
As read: 11:02
